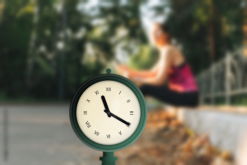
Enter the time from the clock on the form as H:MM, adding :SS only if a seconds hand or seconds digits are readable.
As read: 11:20
